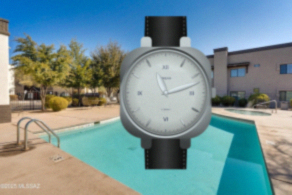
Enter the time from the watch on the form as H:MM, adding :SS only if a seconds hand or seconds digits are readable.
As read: 11:12
